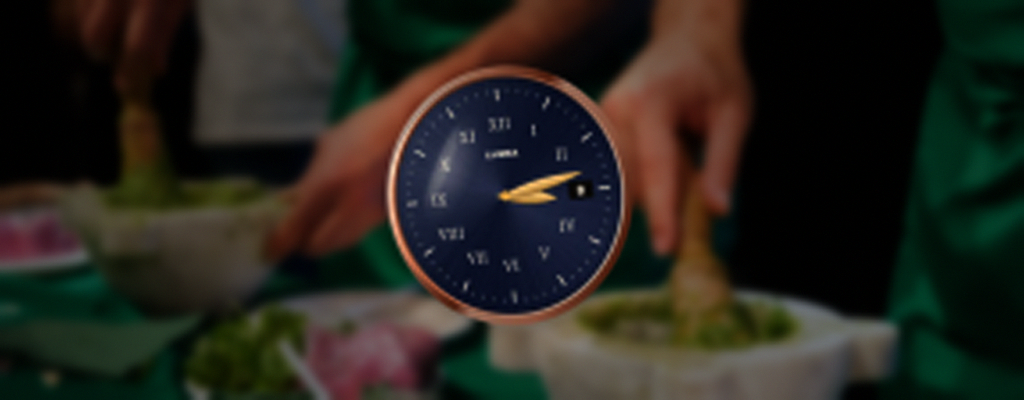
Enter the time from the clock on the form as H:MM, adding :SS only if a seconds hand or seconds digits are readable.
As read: 3:13
